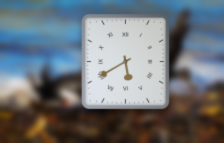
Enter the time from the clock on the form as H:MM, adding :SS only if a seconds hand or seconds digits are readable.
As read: 5:40
